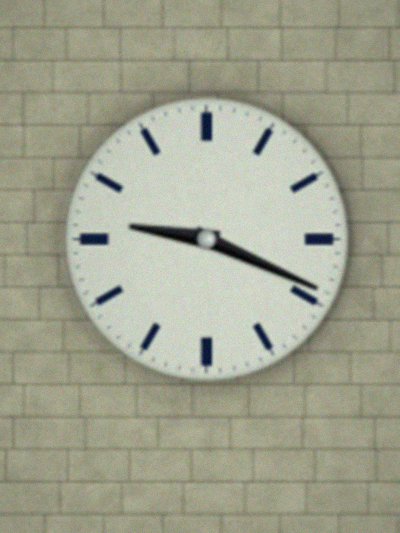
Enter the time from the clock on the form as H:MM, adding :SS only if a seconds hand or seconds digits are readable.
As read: 9:19
